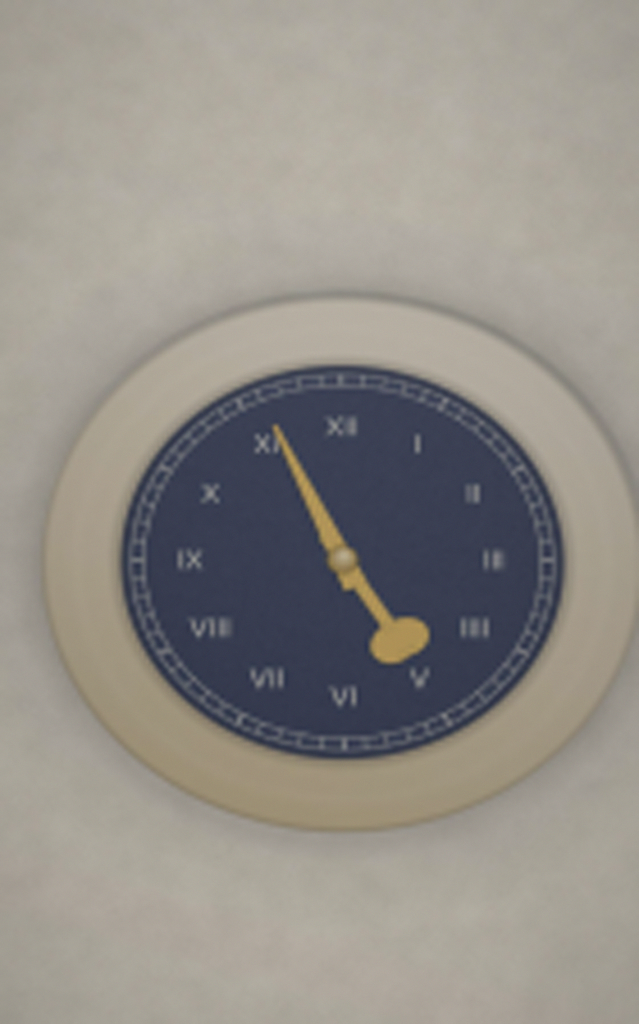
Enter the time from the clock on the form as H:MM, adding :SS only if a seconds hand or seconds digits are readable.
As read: 4:56
